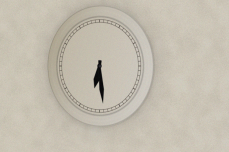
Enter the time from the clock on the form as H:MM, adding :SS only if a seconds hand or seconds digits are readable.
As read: 6:29
